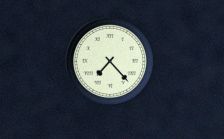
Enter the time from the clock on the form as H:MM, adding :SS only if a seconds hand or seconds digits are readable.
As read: 7:23
